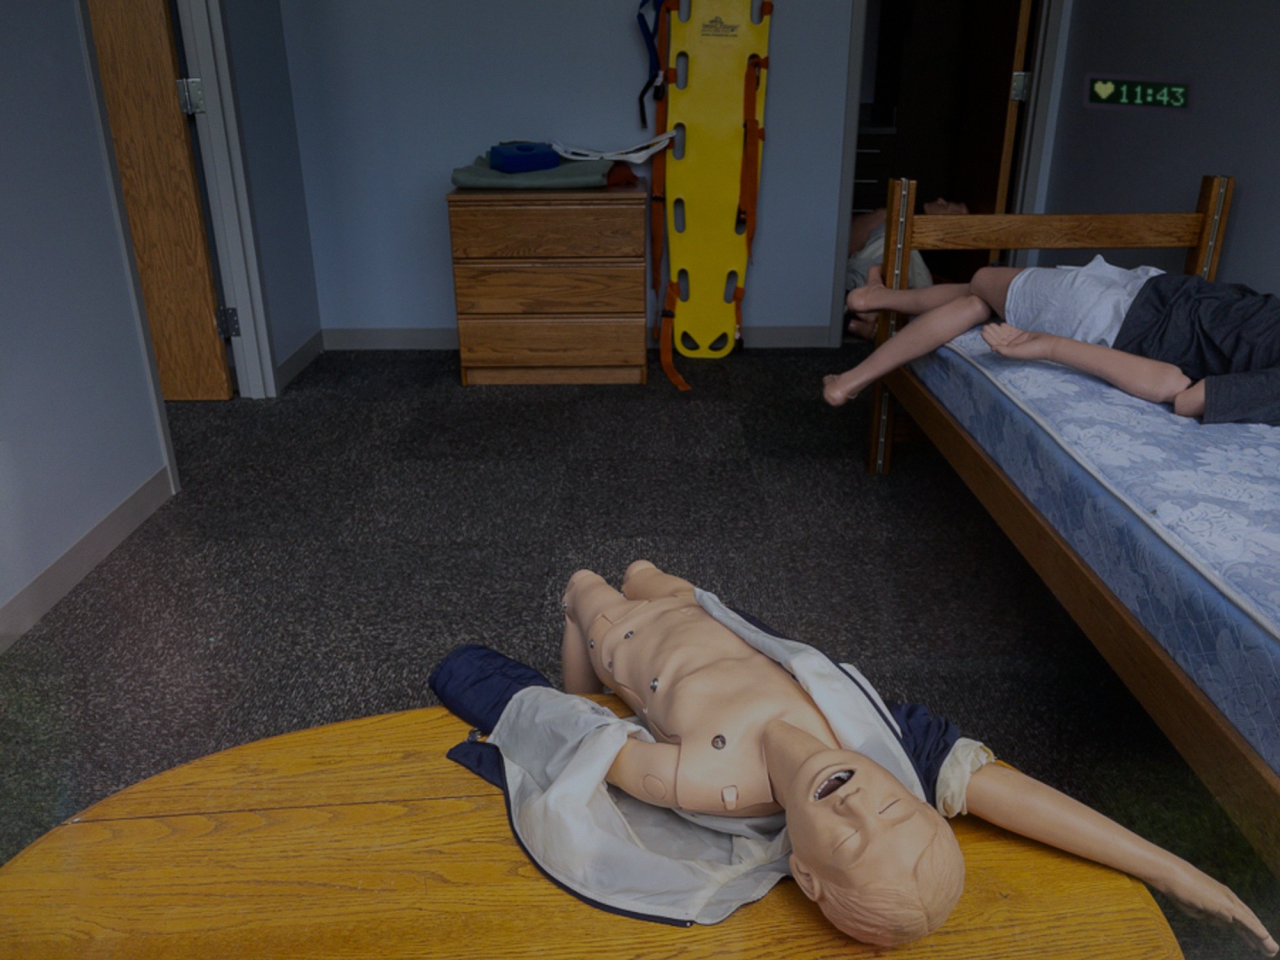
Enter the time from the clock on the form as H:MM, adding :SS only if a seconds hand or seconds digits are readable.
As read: 11:43
